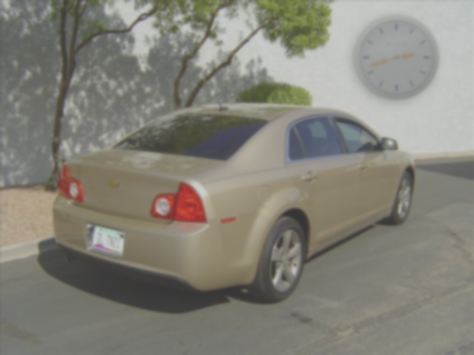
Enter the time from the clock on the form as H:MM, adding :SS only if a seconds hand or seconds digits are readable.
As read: 2:42
